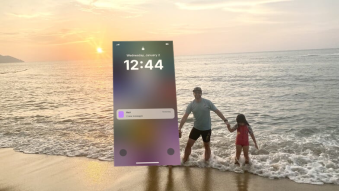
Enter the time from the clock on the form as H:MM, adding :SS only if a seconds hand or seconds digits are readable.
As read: 12:44
